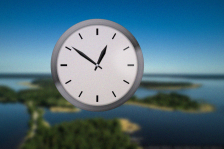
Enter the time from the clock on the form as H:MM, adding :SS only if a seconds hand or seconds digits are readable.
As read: 12:51
